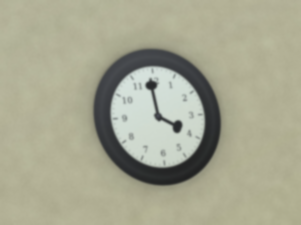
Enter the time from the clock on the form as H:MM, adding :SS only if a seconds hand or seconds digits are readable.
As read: 3:59
